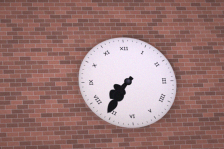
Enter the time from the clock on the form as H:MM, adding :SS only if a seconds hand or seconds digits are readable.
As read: 7:36
